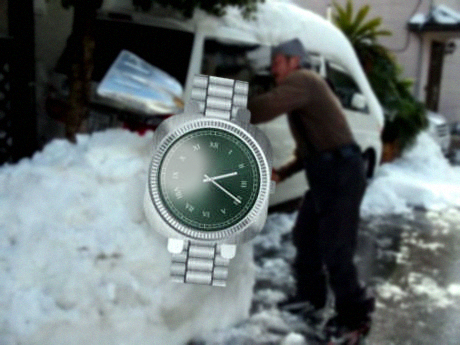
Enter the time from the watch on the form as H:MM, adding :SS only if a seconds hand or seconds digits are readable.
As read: 2:20
